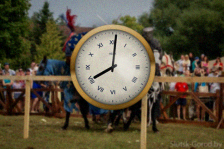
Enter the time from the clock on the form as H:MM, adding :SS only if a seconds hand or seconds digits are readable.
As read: 8:01
